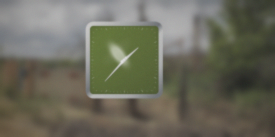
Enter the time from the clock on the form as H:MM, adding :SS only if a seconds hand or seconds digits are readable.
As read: 1:37
